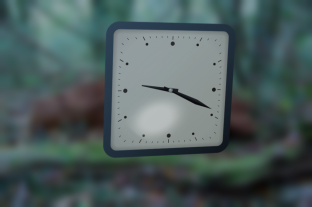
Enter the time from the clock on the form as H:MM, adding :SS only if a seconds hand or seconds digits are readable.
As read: 9:19
